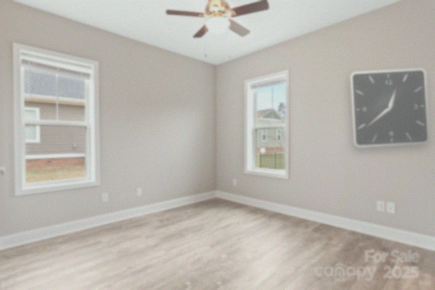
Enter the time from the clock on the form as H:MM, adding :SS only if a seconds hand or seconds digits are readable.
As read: 12:39
